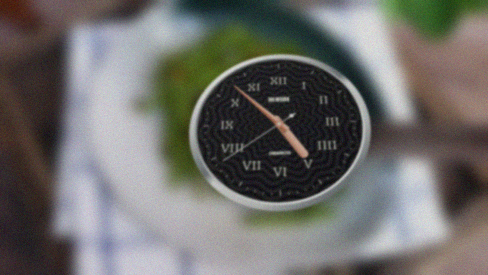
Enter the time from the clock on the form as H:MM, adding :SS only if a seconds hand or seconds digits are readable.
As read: 4:52:39
